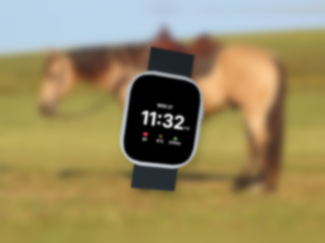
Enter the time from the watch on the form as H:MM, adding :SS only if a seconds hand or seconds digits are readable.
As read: 11:32
